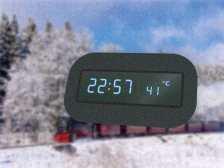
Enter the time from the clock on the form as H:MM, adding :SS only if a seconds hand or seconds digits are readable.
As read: 22:57
